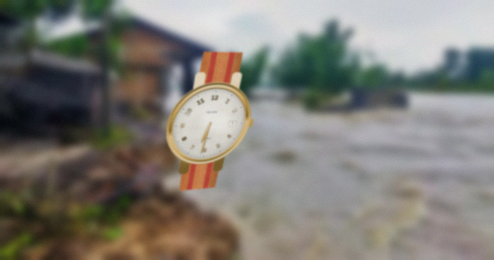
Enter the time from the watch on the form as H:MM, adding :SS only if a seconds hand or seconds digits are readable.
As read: 6:31
